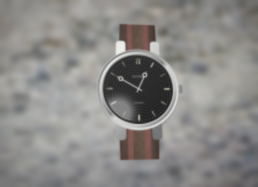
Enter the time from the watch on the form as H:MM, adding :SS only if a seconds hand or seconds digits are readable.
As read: 12:50
